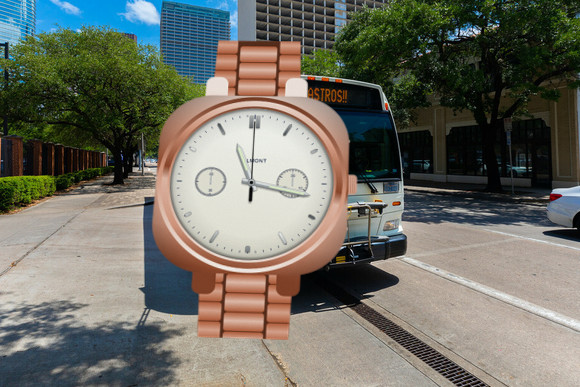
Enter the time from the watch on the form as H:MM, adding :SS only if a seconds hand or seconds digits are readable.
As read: 11:17
